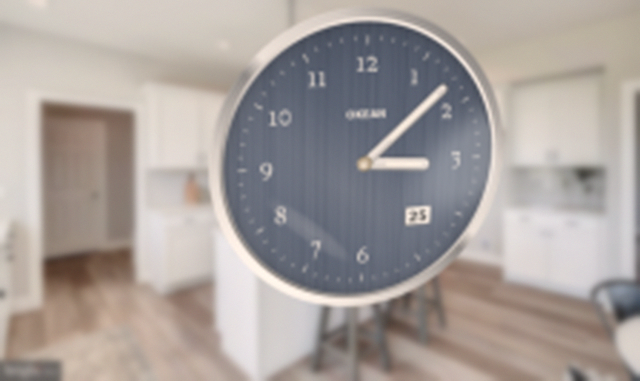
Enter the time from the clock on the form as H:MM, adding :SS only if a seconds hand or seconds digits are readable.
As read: 3:08
